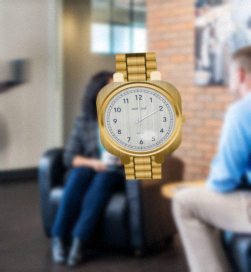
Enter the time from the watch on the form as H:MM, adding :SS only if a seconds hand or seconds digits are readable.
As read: 2:00
